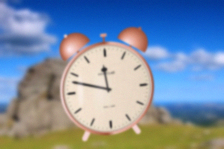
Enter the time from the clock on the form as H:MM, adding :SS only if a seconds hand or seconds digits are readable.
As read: 11:48
